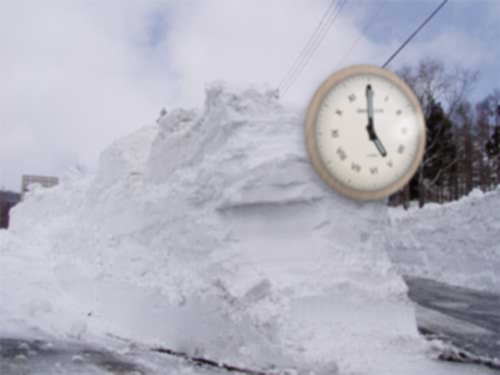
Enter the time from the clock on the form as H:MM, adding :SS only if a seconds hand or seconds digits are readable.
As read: 5:00
